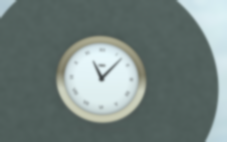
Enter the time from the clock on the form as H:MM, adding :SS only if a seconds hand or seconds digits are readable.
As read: 11:07
